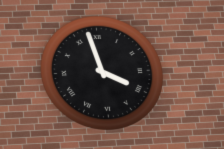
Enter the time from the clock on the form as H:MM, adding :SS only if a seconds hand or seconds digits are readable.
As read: 3:58
